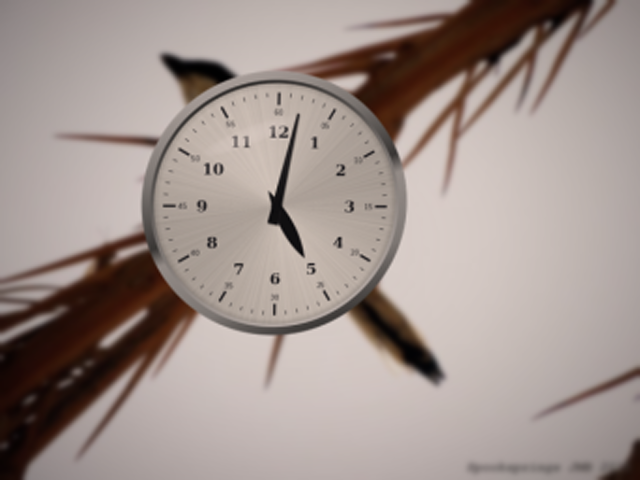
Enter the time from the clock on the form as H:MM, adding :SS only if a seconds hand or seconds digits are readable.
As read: 5:02
